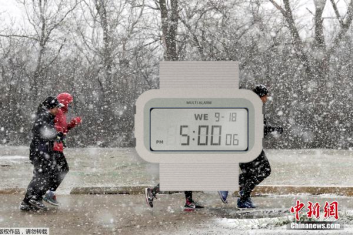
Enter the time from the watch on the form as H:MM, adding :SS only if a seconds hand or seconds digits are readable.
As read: 5:00:06
